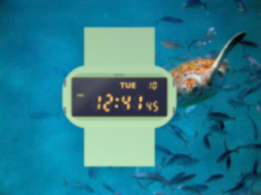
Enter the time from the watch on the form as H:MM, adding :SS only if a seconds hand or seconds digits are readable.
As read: 12:41:45
